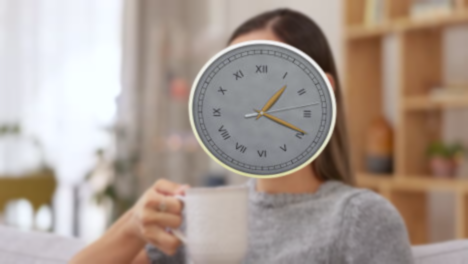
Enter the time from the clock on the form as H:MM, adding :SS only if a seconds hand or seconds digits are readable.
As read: 1:19:13
